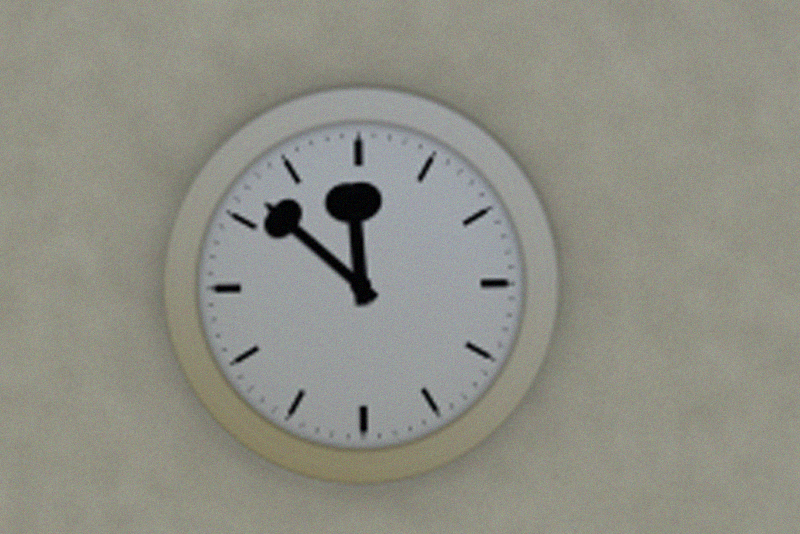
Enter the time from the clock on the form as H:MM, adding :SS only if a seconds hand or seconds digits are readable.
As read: 11:52
